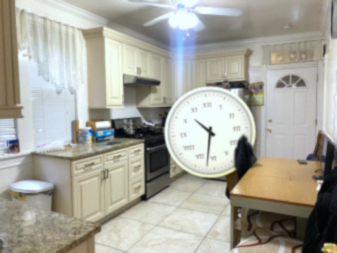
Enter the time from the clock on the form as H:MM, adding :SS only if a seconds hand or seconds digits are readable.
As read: 10:32
